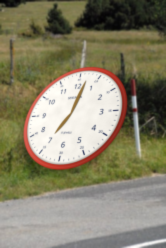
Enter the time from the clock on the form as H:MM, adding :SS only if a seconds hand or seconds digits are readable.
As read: 7:02
